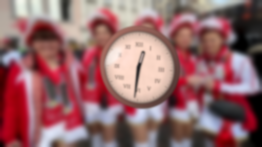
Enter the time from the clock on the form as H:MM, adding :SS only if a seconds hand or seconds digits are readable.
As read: 12:31
